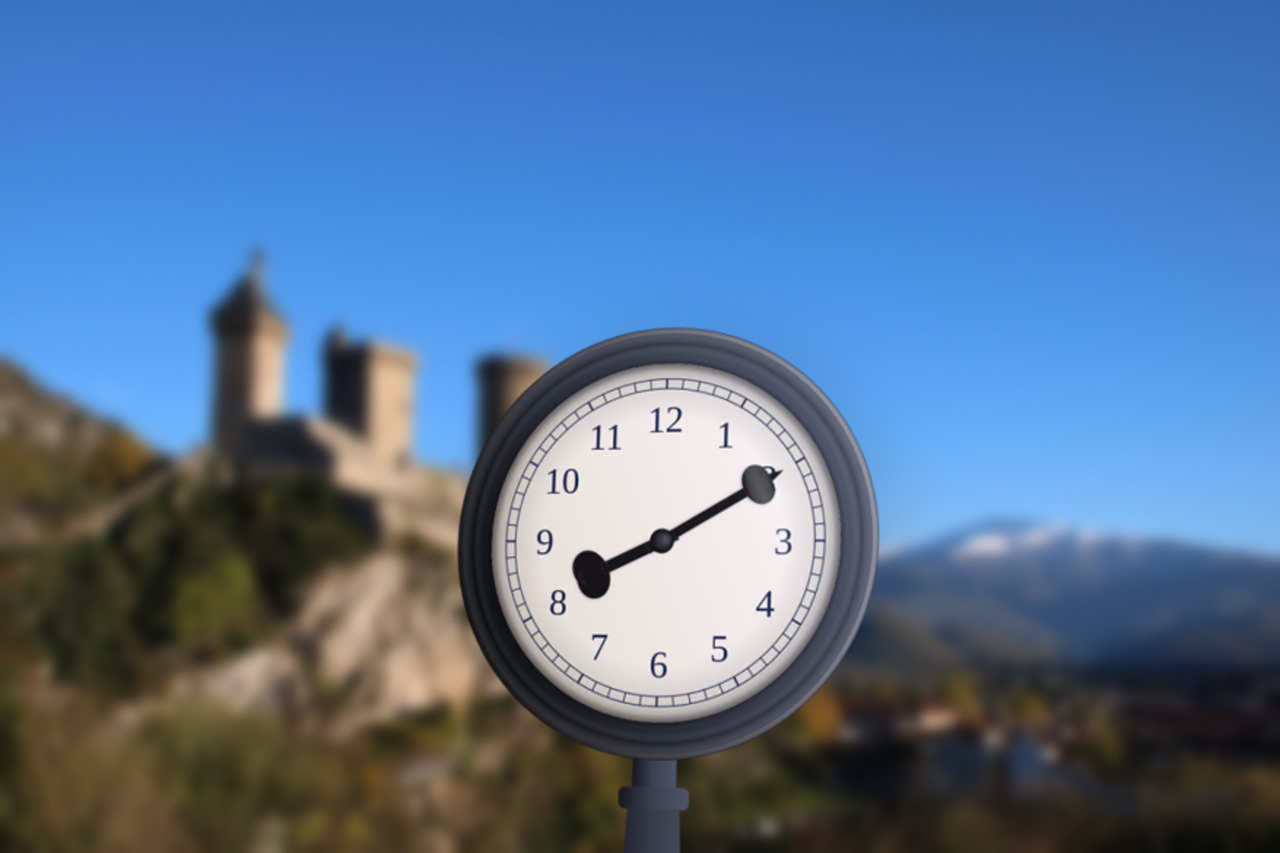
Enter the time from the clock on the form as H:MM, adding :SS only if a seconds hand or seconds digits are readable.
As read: 8:10
